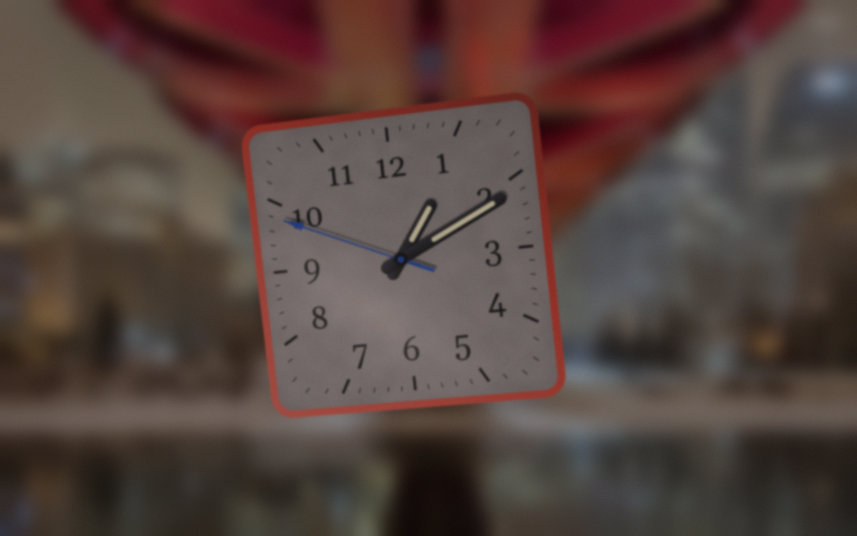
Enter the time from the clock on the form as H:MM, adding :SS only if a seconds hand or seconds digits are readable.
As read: 1:10:49
